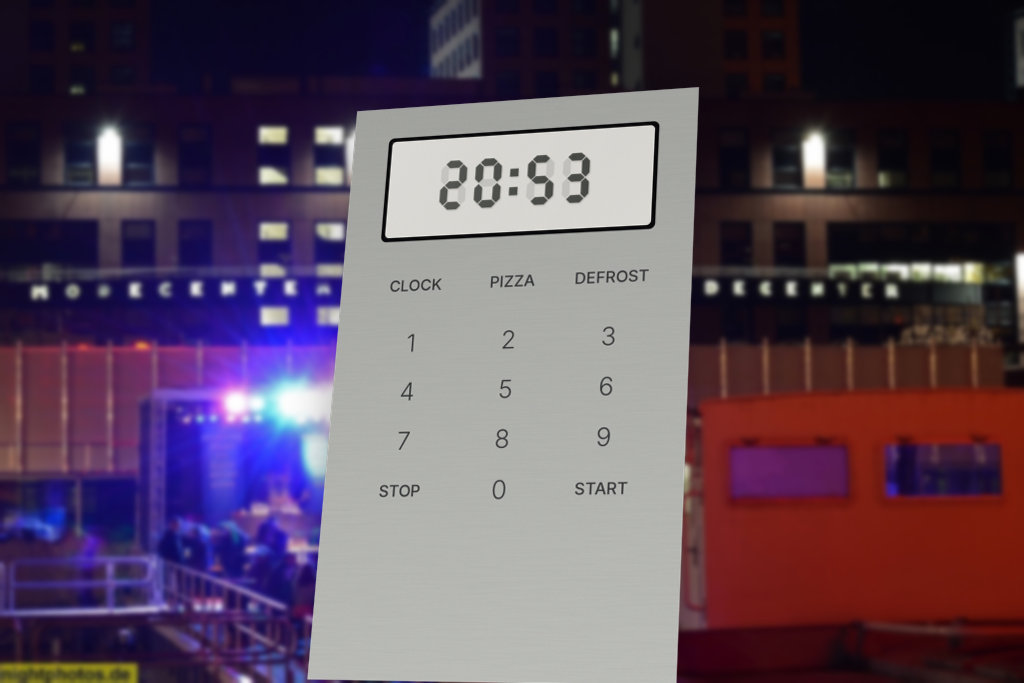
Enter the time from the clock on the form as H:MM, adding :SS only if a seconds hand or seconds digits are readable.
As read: 20:53
